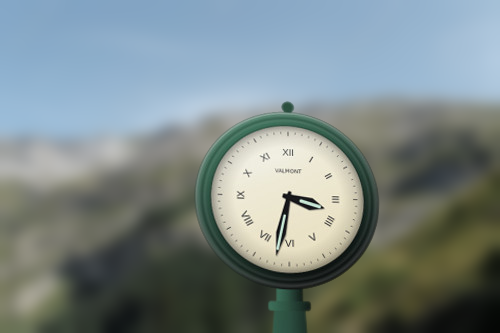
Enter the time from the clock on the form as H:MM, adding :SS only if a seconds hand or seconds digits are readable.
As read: 3:32
